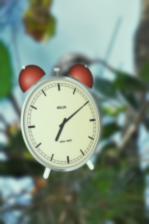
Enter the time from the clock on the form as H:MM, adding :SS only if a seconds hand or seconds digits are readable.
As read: 7:10
